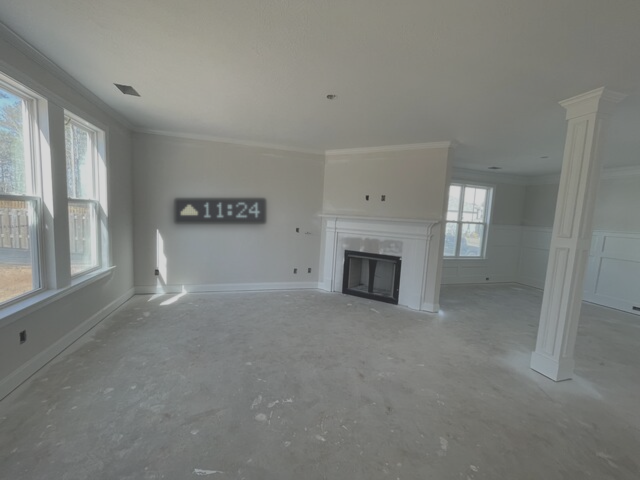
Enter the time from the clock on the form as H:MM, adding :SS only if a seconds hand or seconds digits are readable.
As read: 11:24
